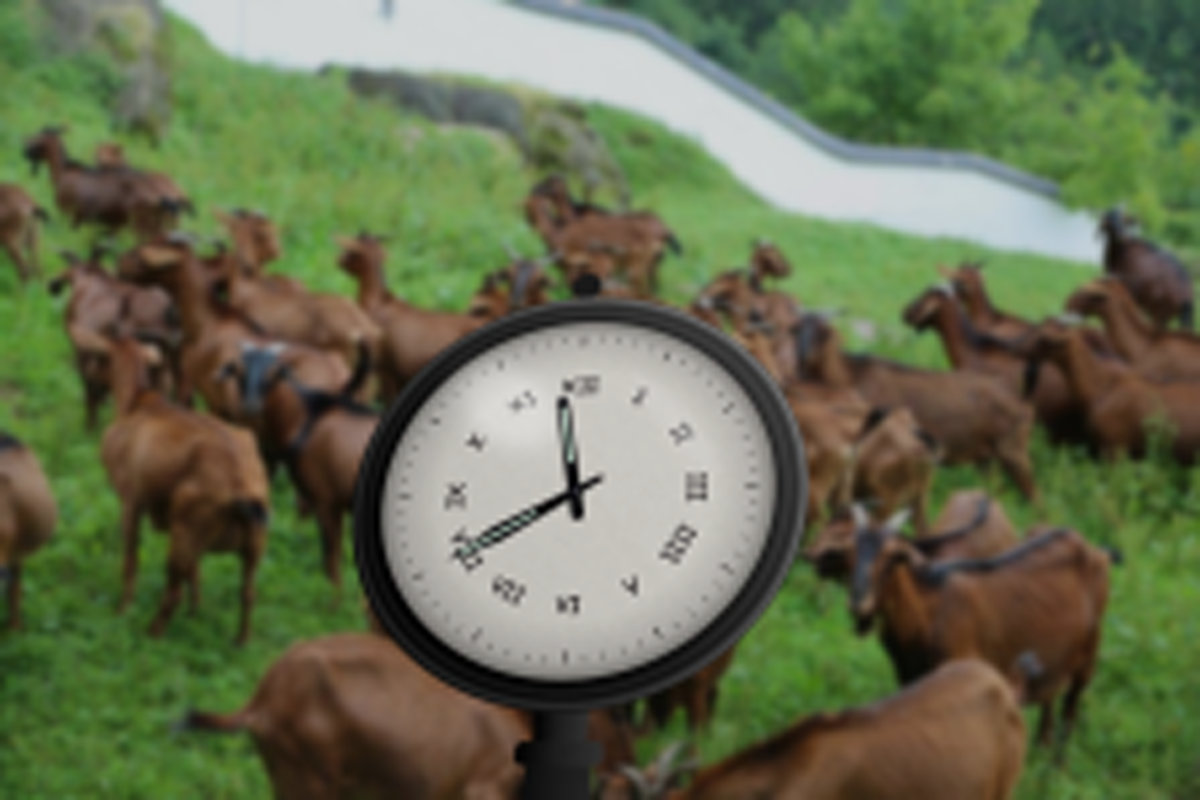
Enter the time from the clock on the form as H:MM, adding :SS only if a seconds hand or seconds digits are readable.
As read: 11:40
